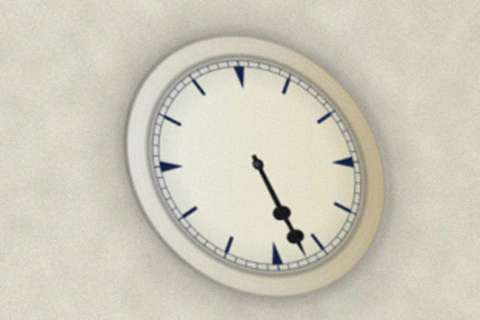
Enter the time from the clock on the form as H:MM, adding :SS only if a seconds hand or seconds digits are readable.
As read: 5:27
